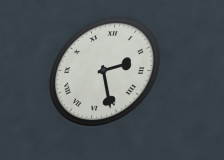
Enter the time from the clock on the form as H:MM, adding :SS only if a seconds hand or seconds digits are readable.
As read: 2:26
